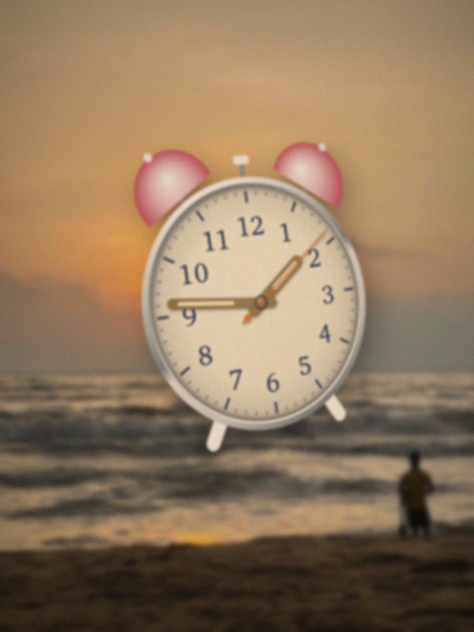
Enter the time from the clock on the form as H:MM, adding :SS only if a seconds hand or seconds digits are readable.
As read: 1:46:09
